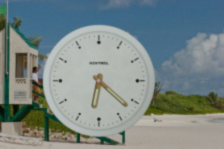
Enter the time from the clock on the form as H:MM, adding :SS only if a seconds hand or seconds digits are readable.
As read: 6:22
